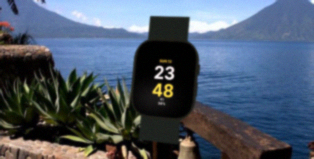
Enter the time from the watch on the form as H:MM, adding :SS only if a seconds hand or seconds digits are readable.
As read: 23:48
